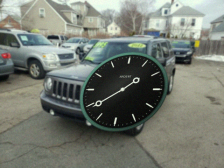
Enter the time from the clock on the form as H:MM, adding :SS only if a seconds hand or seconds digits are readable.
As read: 1:39
